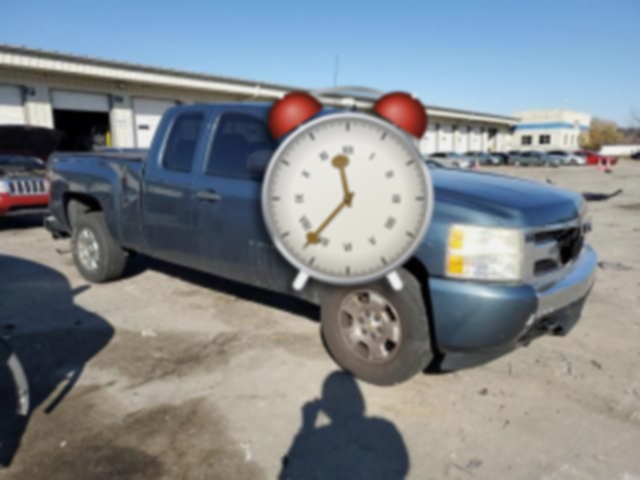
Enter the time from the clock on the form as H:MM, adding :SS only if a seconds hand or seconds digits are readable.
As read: 11:37
